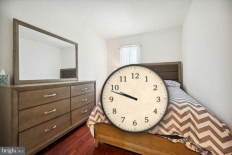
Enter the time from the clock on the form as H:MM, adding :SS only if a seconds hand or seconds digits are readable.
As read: 9:48
